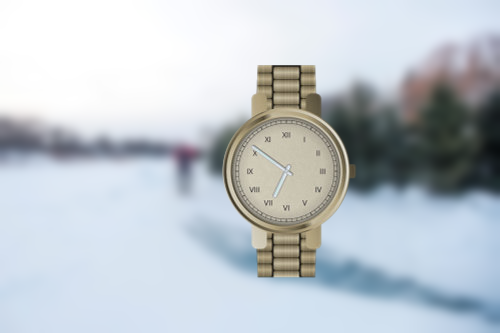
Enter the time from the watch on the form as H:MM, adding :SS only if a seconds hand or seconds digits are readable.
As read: 6:51
